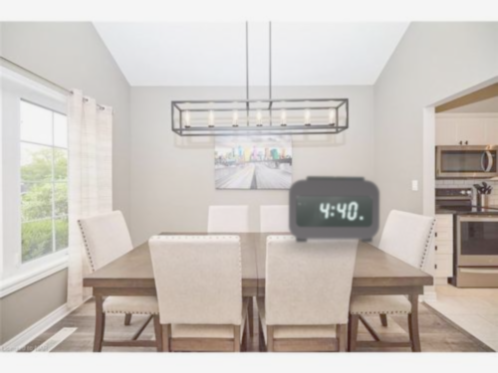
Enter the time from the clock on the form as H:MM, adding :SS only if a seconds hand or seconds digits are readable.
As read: 4:40
